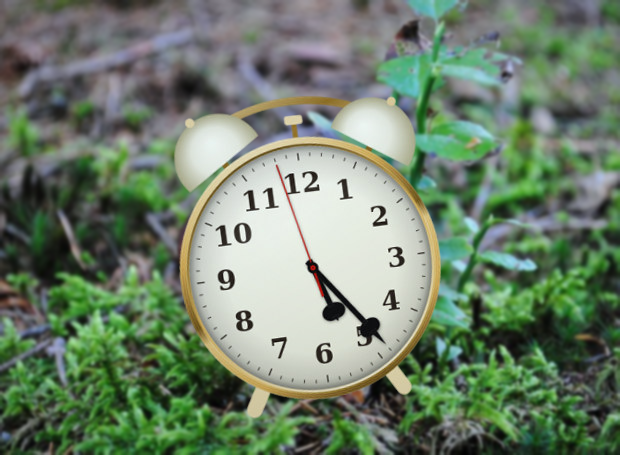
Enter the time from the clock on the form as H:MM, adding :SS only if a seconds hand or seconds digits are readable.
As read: 5:23:58
